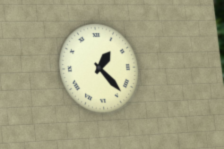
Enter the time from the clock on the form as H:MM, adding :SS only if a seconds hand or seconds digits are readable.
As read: 1:23
